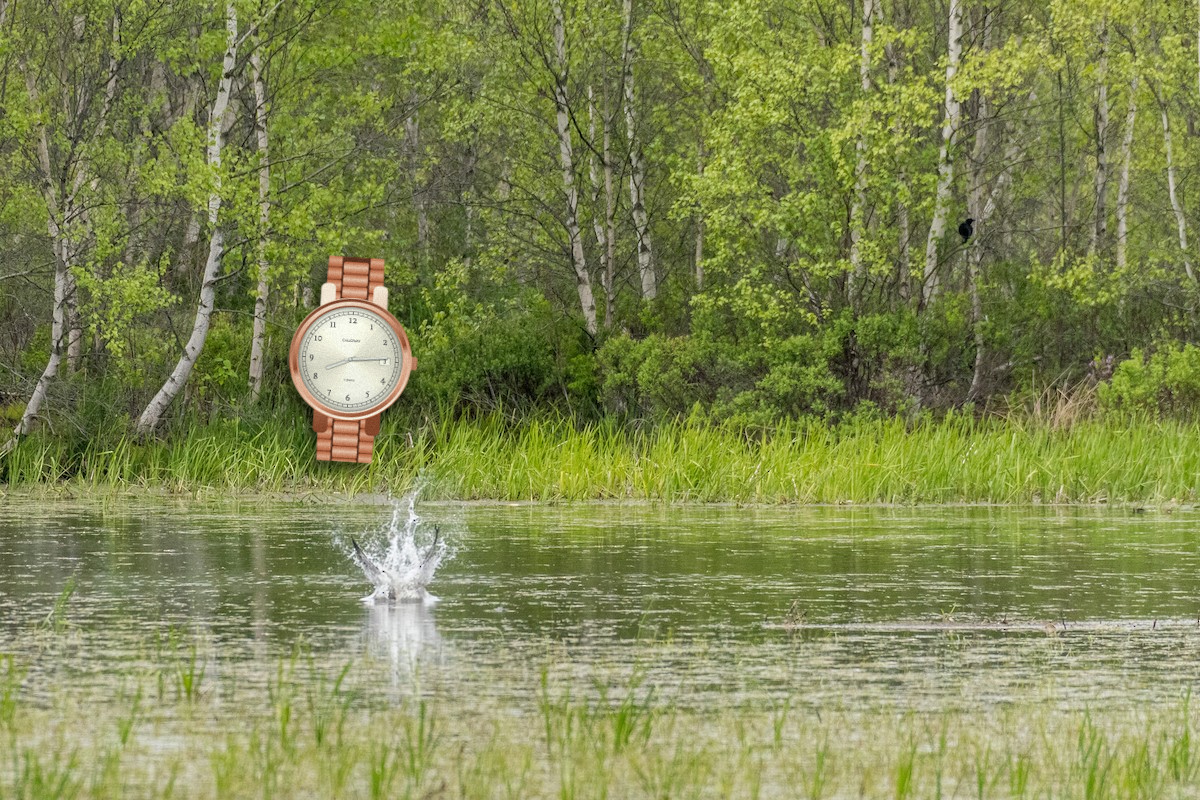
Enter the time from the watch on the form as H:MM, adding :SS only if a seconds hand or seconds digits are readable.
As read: 8:14
